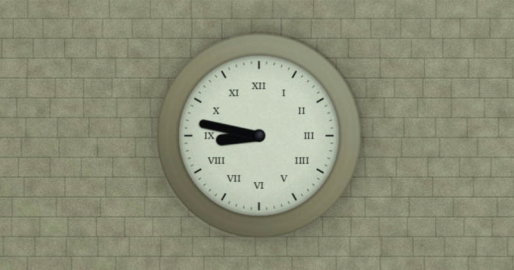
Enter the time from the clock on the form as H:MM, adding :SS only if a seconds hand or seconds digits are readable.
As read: 8:47
